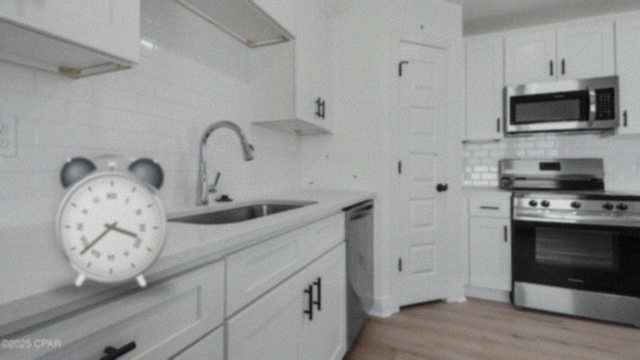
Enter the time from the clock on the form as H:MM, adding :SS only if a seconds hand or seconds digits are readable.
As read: 3:38
